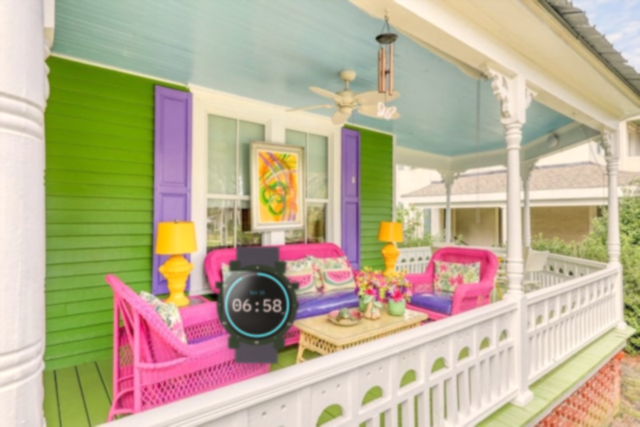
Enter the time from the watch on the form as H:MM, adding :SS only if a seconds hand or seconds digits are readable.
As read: 6:58
